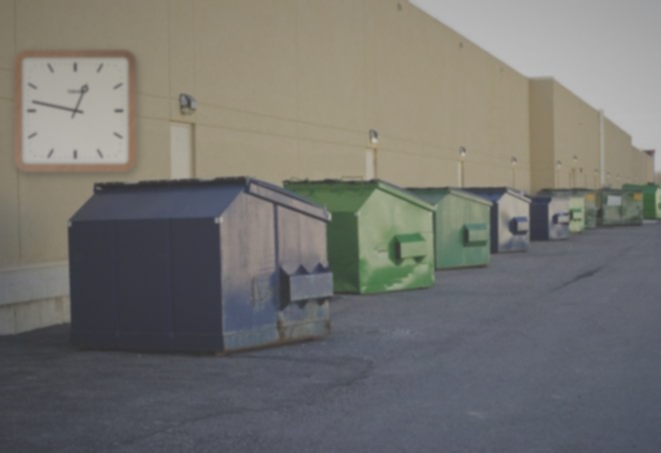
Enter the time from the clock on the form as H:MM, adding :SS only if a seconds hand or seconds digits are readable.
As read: 12:47
